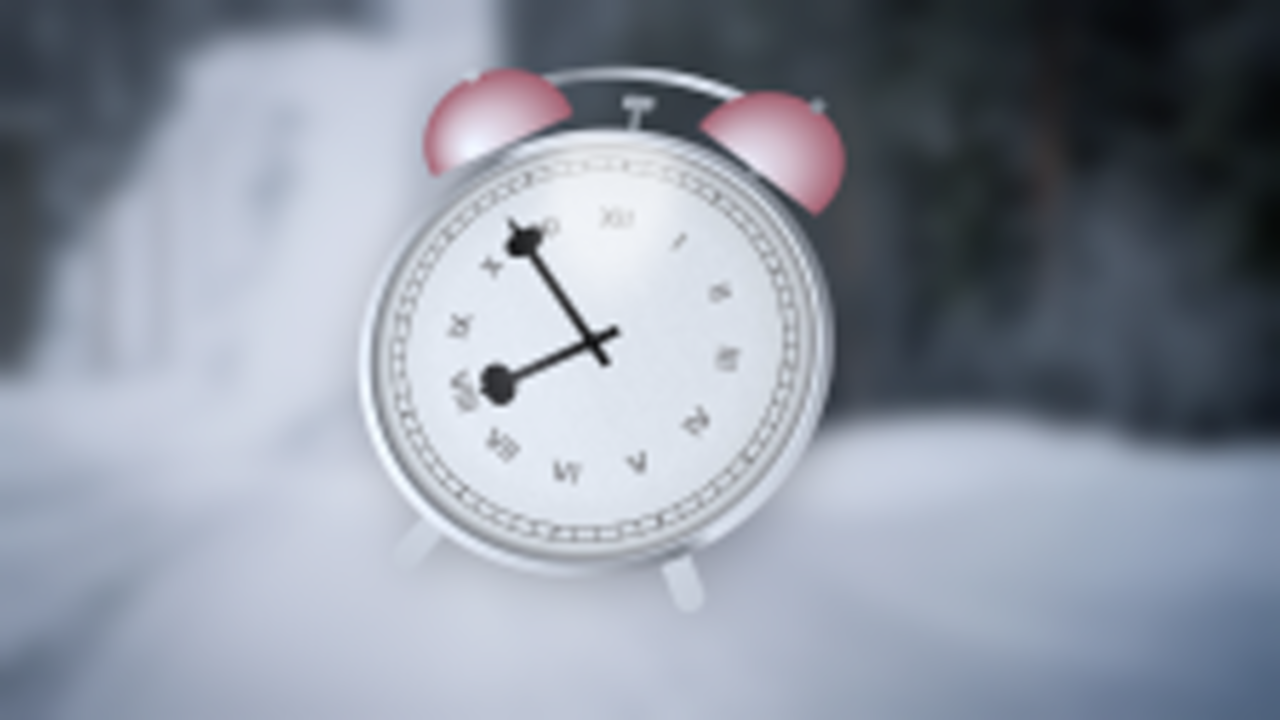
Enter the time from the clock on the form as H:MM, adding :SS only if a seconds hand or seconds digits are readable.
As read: 7:53
